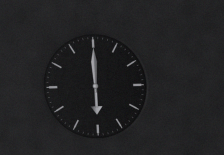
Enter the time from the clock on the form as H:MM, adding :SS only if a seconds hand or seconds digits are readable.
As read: 6:00
